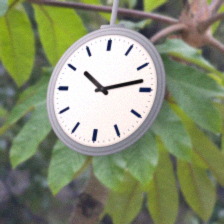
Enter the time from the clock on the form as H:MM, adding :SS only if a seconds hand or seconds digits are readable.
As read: 10:13
